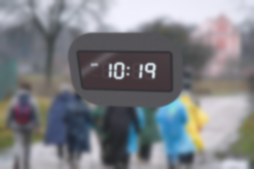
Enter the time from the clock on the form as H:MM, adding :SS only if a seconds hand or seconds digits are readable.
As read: 10:19
